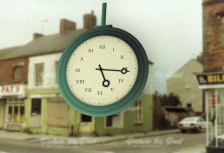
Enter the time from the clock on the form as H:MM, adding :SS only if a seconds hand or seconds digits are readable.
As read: 5:16
